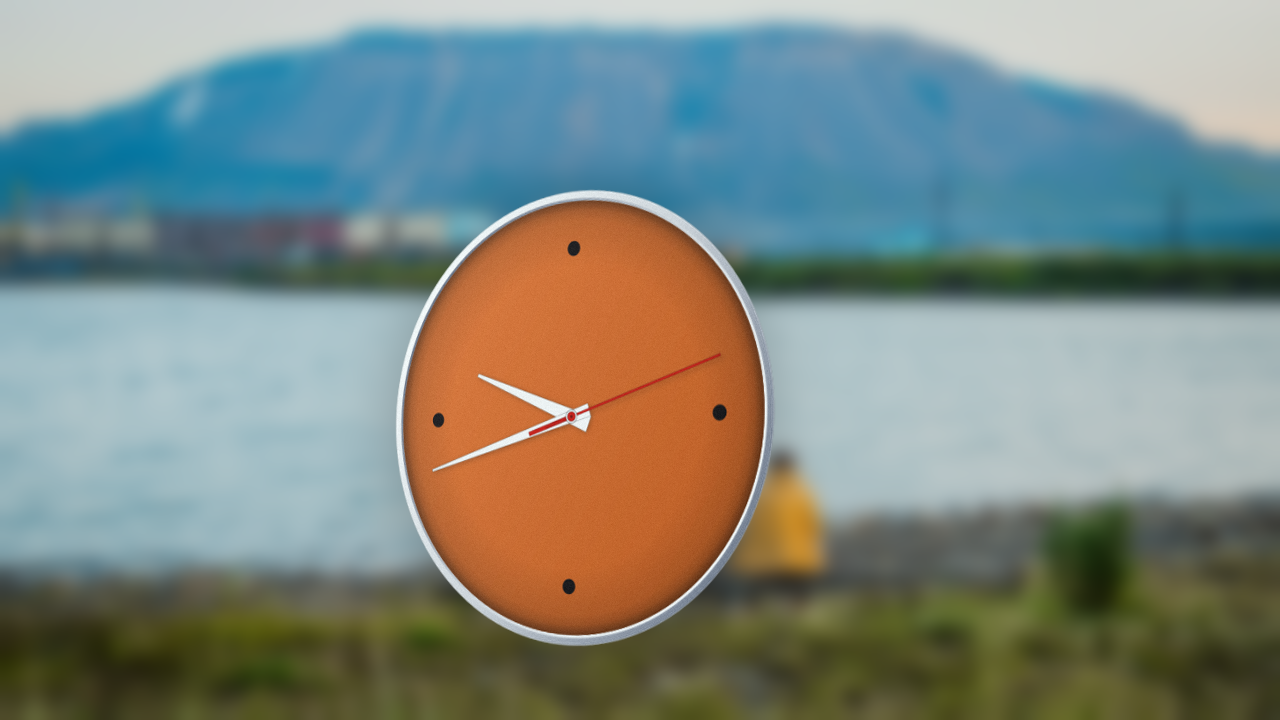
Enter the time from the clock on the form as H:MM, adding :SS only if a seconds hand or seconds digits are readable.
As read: 9:42:12
